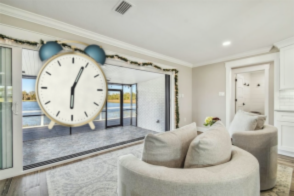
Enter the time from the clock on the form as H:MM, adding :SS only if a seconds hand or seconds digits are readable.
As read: 6:04
